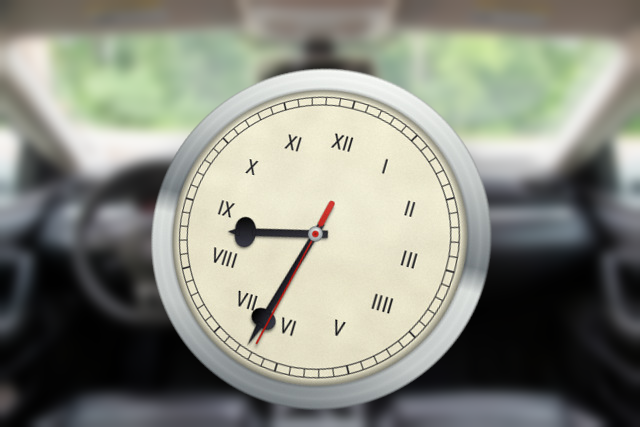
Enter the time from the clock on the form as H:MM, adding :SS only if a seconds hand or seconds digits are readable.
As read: 8:32:32
